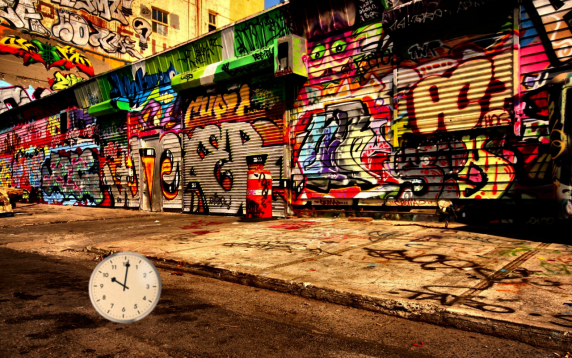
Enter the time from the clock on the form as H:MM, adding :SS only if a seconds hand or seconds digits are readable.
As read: 10:01
